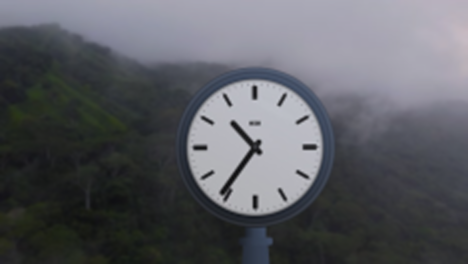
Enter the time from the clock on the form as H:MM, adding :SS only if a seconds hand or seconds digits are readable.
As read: 10:36
